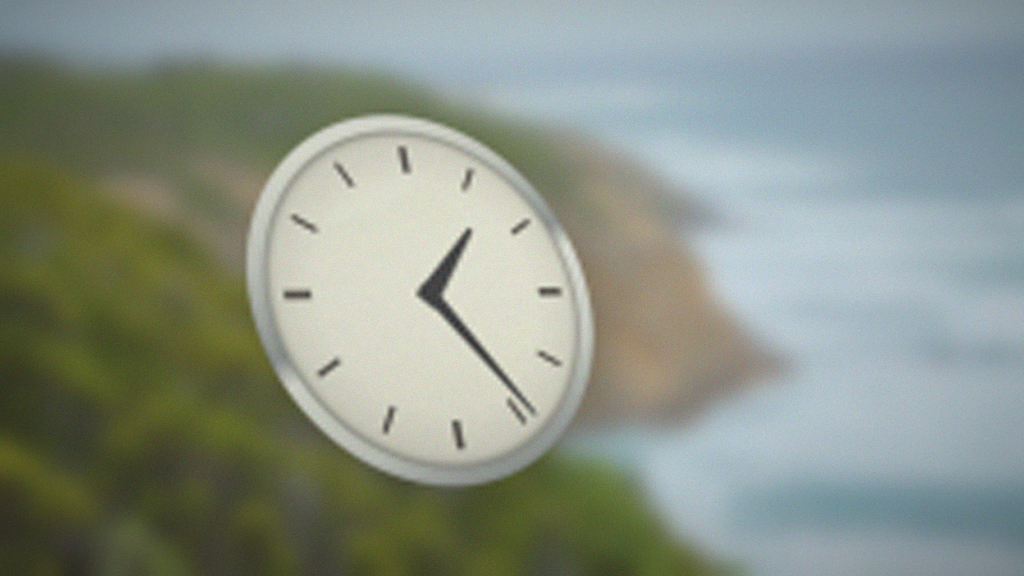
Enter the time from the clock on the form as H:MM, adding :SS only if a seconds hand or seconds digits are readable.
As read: 1:24
